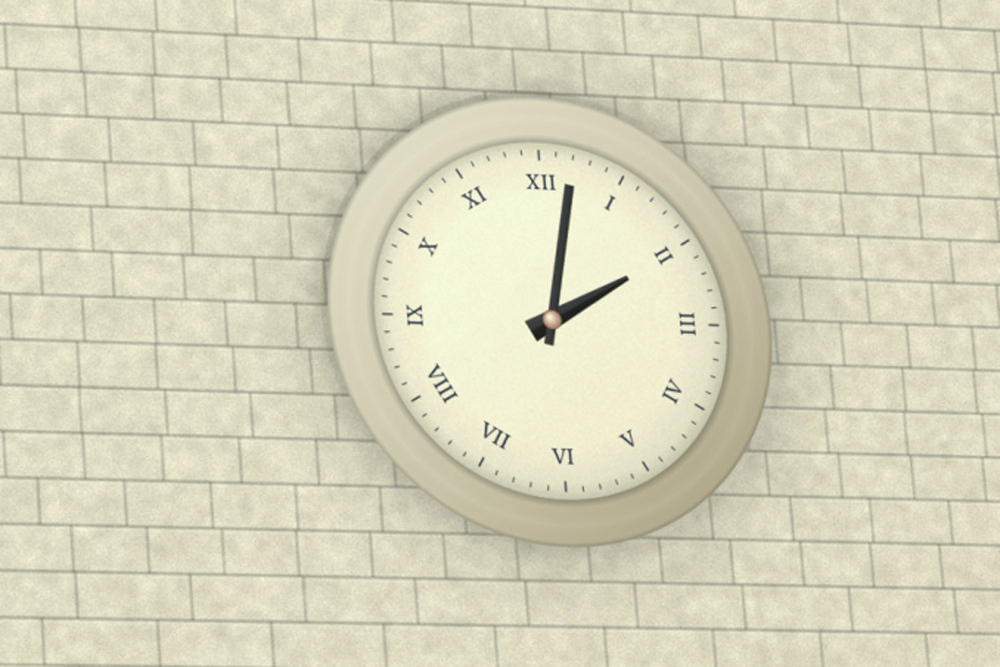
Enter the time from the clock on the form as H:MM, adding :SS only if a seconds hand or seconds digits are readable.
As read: 2:02
